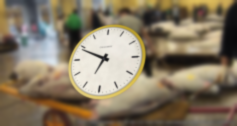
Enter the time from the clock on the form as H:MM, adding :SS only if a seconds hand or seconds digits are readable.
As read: 6:49
